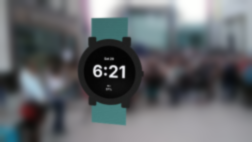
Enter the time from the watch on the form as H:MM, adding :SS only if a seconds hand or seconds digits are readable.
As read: 6:21
